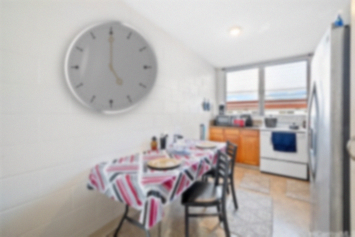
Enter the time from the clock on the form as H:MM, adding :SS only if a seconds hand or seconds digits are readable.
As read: 5:00
